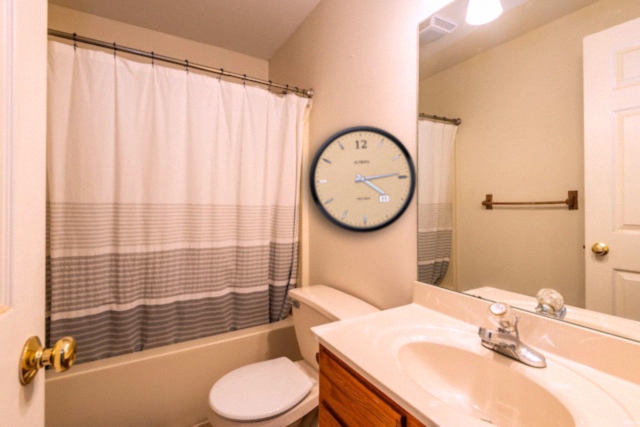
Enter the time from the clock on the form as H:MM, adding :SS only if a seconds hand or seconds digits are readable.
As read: 4:14
